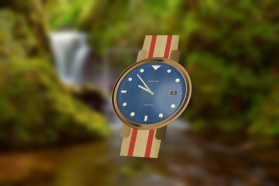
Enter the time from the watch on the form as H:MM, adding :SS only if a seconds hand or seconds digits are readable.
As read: 9:53
